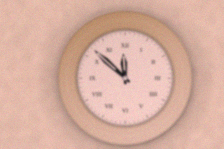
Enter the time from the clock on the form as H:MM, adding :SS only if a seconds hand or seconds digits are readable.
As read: 11:52
